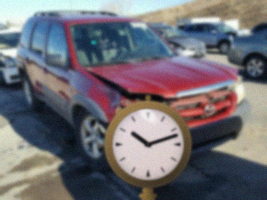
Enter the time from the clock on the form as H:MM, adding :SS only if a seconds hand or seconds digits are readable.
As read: 10:12
